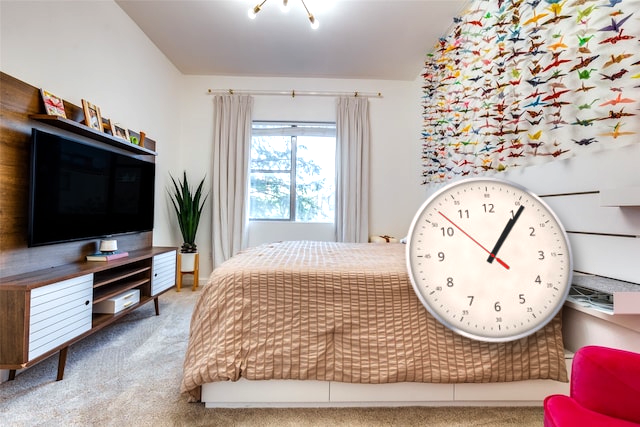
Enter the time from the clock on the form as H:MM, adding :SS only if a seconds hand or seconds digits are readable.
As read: 1:05:52
